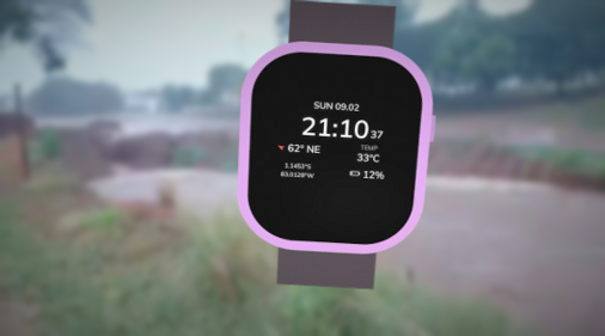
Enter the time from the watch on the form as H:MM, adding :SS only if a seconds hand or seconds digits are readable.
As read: 21:10:37
